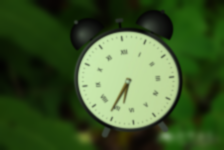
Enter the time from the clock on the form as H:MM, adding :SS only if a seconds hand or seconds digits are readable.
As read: 6:36
